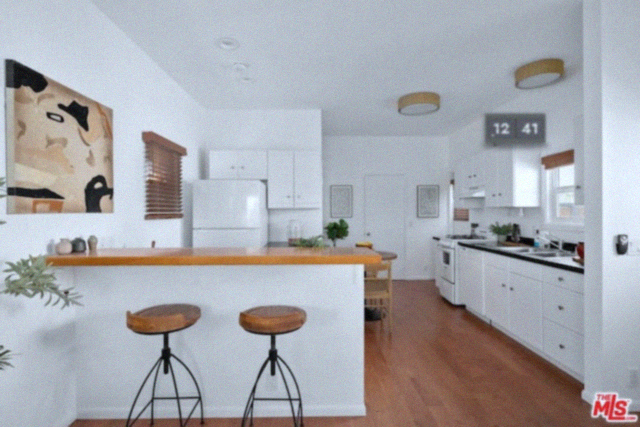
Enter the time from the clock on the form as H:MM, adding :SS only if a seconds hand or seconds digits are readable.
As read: 12:41
